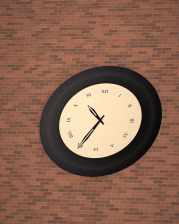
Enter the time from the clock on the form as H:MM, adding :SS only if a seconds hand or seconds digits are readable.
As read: 10:35
